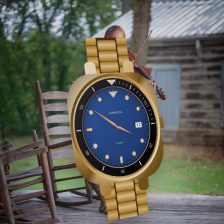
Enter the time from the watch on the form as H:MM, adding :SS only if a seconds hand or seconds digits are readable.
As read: 3:51
